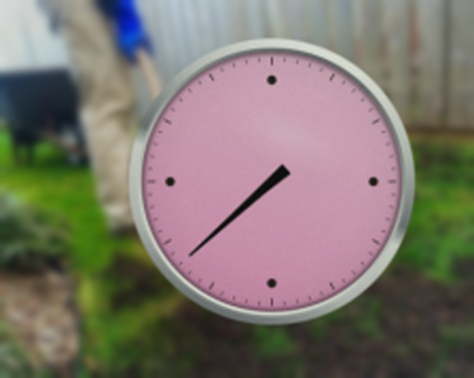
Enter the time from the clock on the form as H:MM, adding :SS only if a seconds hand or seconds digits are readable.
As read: 7:38
